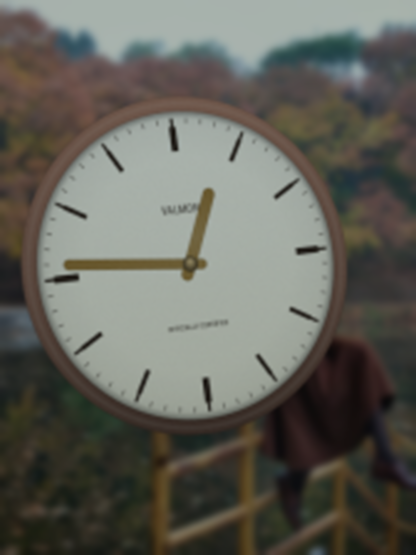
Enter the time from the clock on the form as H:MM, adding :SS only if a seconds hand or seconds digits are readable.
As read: 12:46
